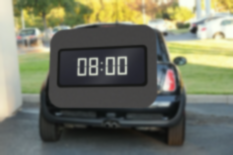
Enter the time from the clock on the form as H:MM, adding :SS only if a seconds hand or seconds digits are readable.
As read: 8:00
